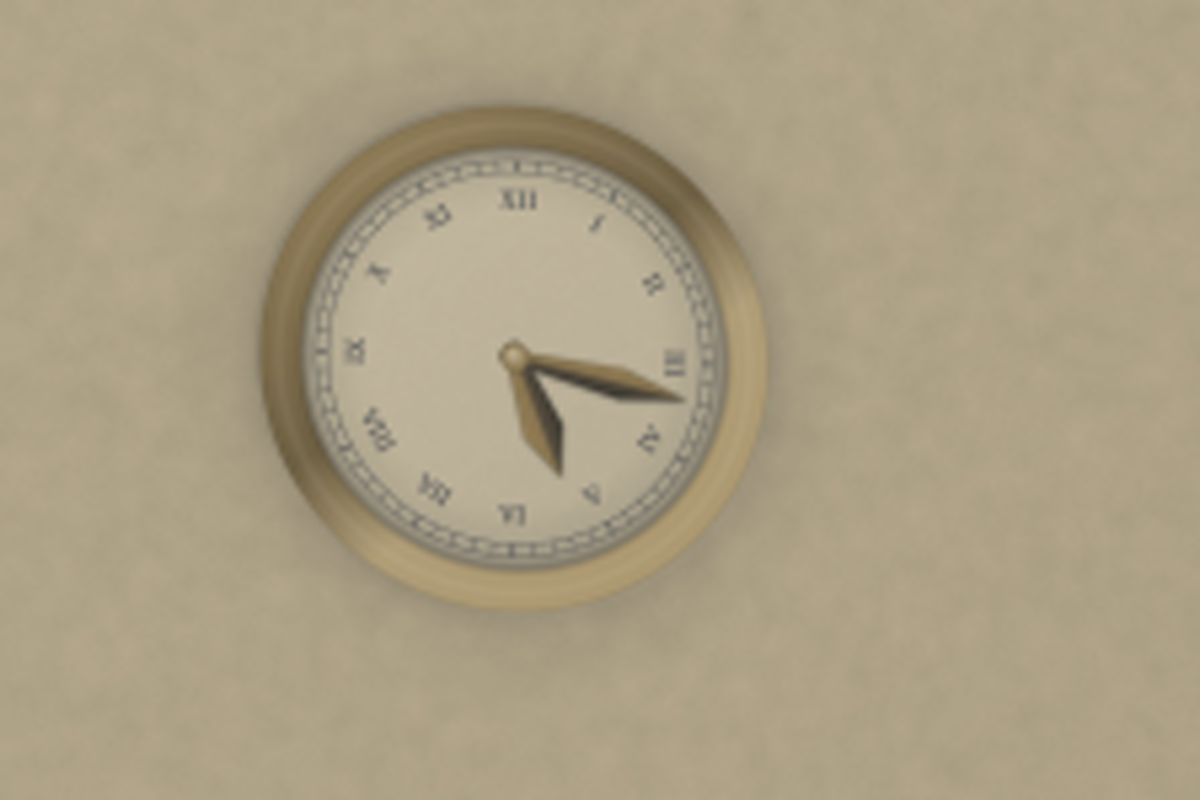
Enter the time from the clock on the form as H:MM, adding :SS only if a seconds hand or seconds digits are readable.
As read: 5:17
